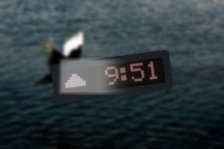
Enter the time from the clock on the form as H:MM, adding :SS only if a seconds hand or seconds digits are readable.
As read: 9:51
